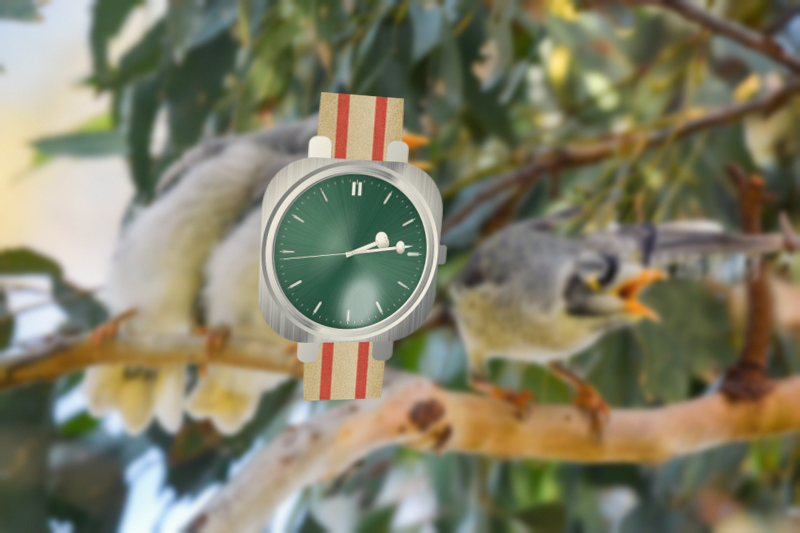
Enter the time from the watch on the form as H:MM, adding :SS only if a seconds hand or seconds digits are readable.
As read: 2:13:44
